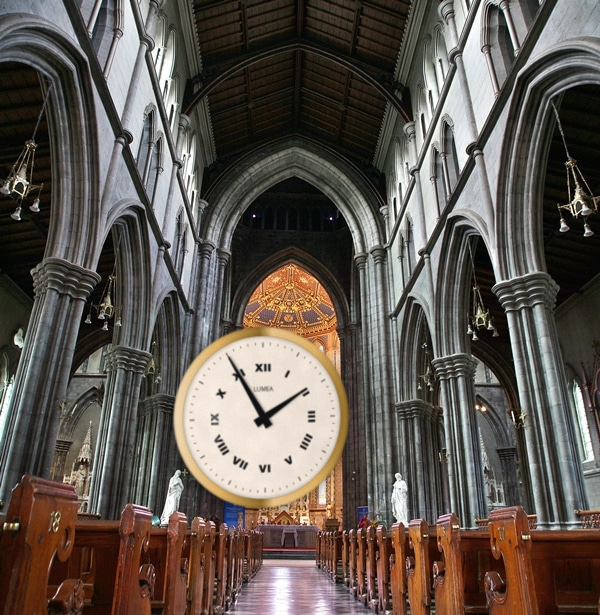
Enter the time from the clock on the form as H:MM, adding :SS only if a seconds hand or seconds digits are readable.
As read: 1:55
